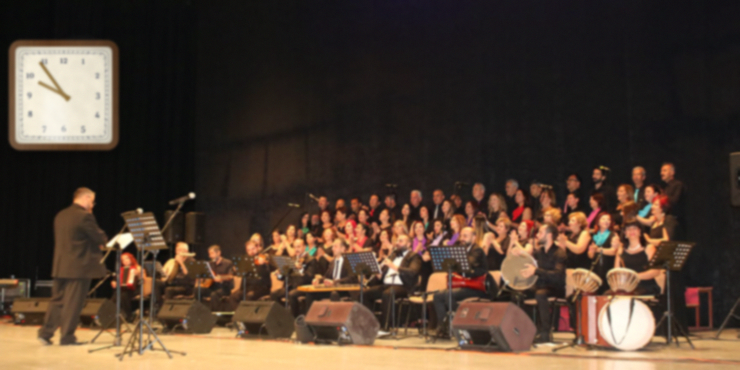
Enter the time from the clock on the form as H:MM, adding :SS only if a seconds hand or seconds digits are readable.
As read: 9:54
